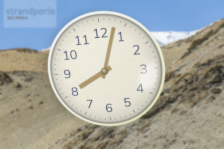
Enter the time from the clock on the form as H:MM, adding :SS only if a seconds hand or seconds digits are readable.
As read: 8:03
